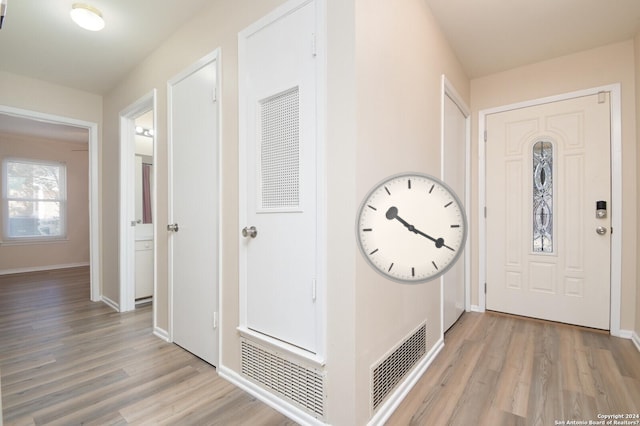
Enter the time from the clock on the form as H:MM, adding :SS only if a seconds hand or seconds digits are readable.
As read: 10:20
